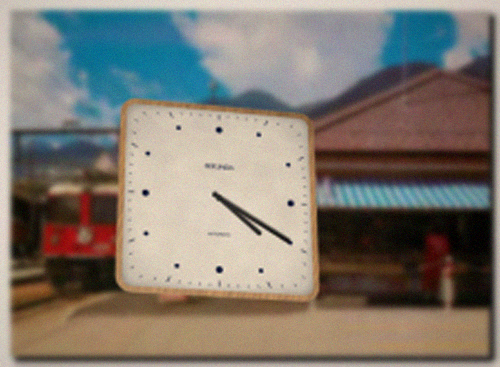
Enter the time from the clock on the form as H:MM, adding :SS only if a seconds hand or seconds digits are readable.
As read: 4:20
